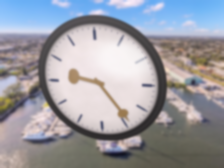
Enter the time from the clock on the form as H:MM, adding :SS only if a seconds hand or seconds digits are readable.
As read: 9:24
